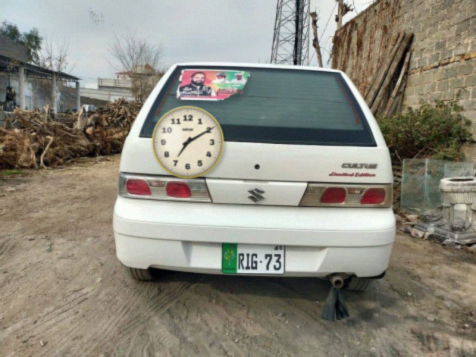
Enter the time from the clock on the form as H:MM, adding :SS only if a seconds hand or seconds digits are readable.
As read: 7:10
